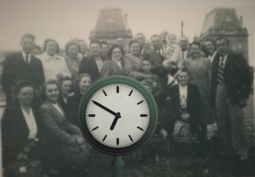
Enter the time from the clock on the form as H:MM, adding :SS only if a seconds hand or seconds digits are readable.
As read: 6:50
